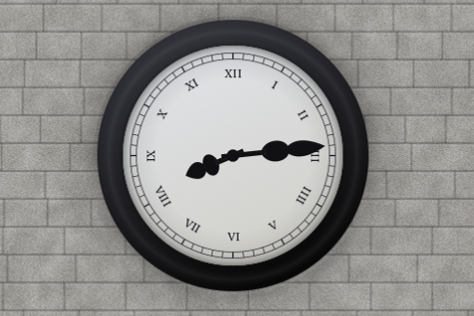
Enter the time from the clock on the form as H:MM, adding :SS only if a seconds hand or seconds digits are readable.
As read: 8:14
